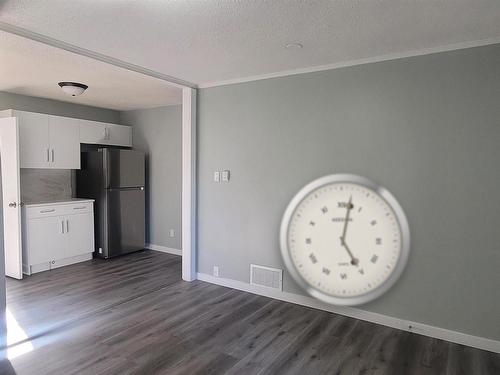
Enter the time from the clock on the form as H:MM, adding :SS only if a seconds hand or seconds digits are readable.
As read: 5:02
